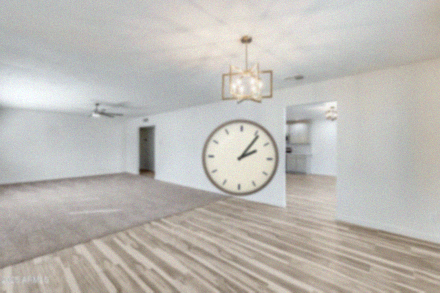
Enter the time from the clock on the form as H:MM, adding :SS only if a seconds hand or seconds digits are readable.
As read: 2:06
